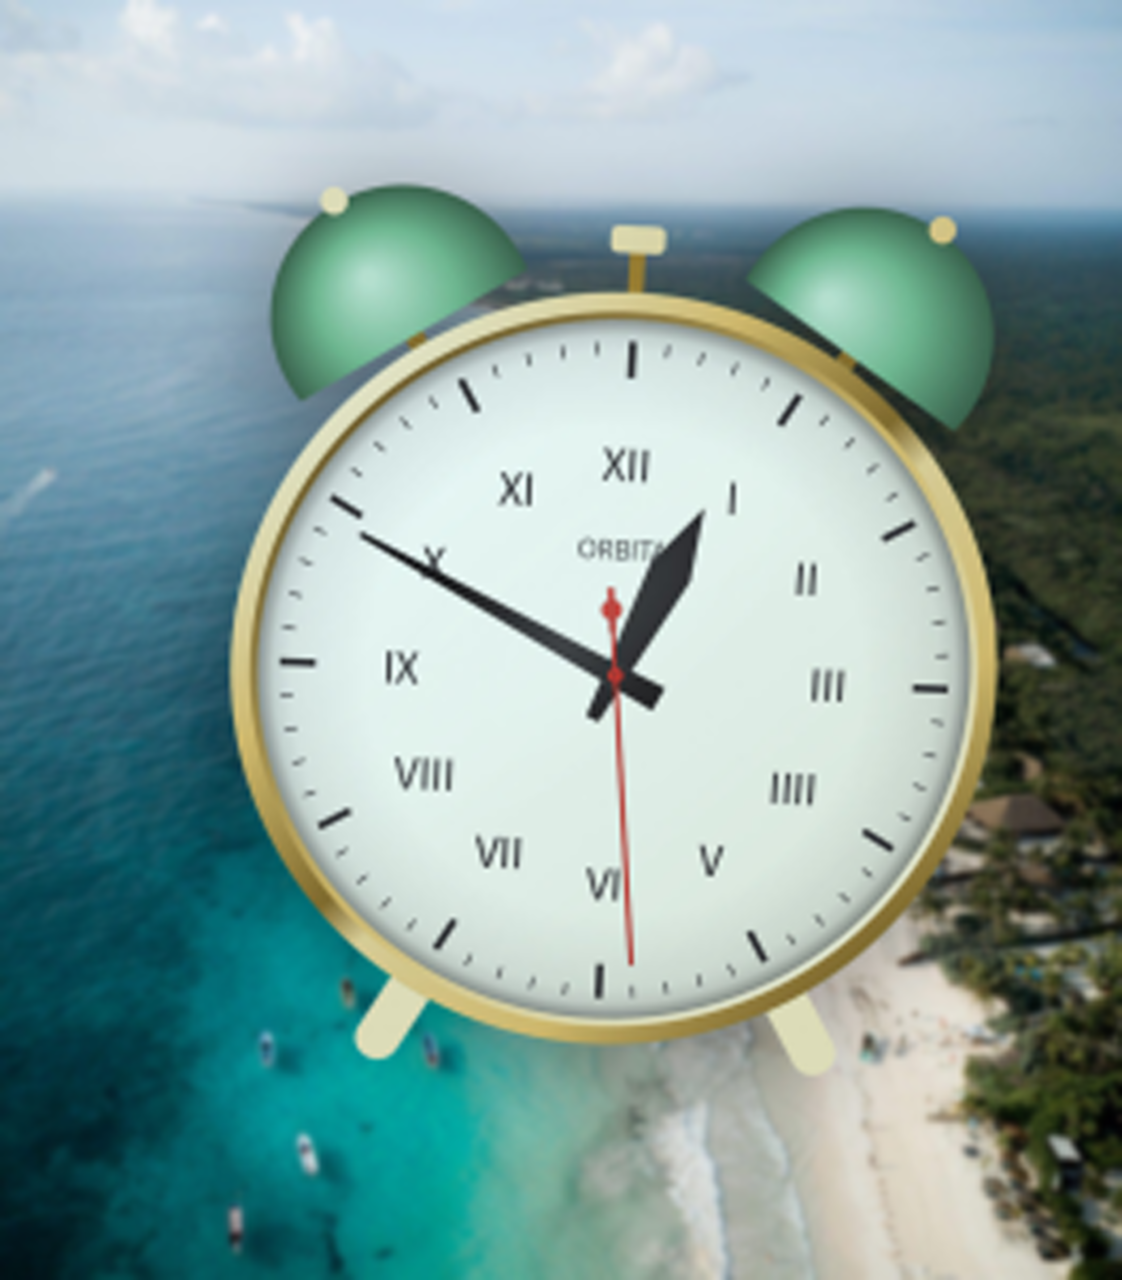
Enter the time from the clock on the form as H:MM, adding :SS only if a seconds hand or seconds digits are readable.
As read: 12:49:29
